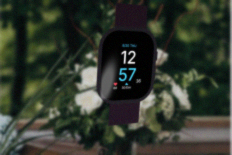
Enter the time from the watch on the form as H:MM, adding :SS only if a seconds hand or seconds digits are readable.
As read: 12:57
